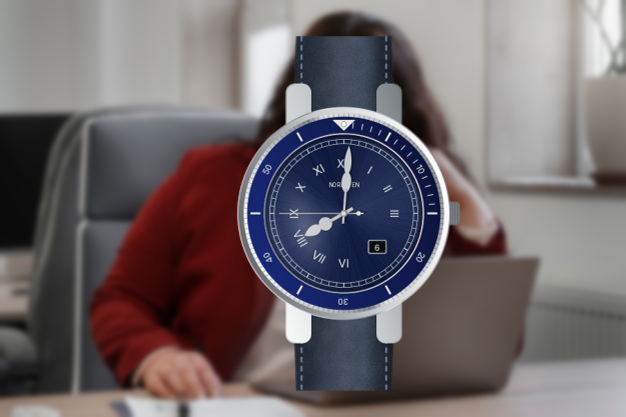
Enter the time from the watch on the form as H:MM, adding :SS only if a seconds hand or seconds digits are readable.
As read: 8:00:45
